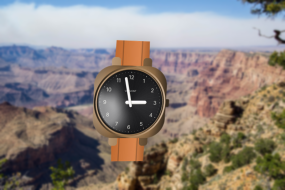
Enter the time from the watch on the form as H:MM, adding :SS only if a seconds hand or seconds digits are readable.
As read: 2:58
